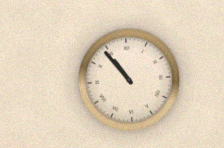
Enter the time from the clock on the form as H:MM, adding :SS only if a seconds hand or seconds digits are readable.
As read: 10:54
